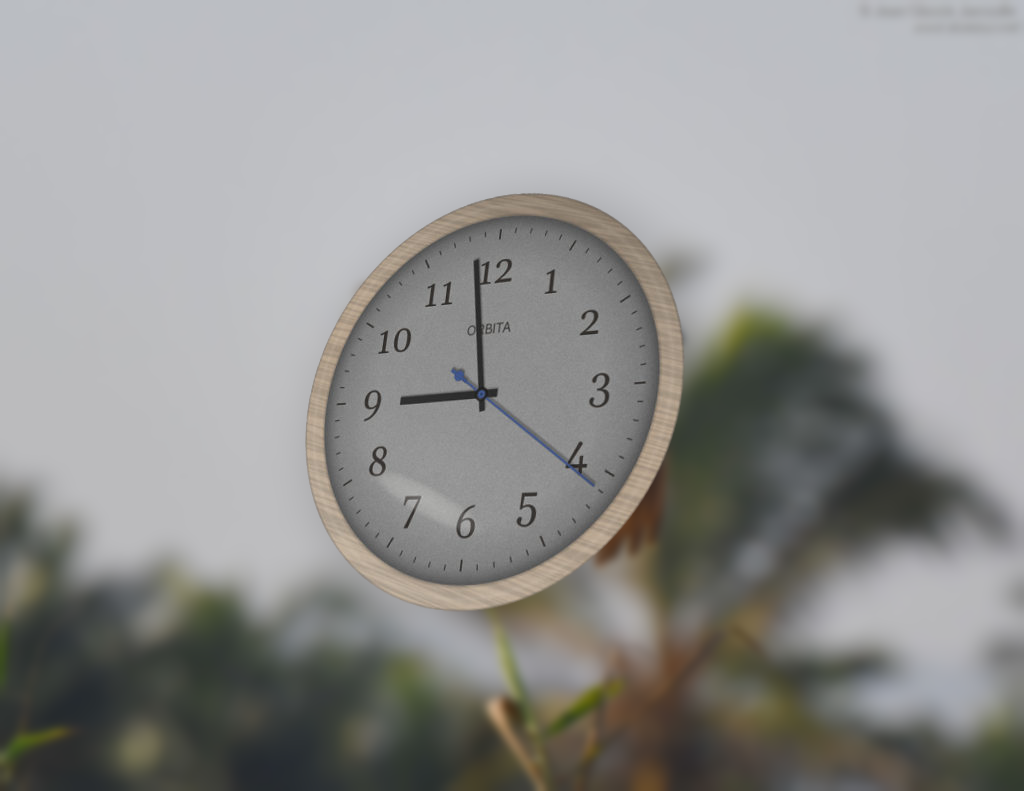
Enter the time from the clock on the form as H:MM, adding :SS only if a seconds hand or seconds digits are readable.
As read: 8:58:21
